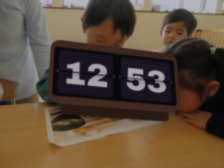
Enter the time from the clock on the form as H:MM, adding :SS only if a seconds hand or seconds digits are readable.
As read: 12:53
